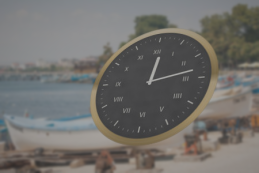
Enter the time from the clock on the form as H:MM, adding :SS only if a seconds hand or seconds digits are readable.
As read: 12:13
